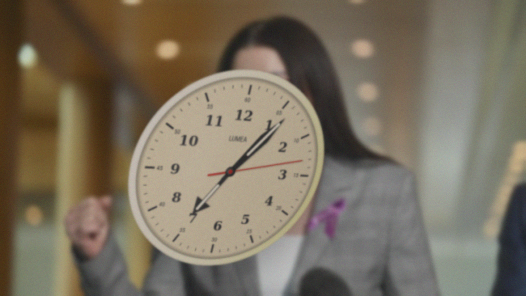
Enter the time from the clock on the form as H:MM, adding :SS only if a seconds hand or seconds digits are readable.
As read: 7:06:13
